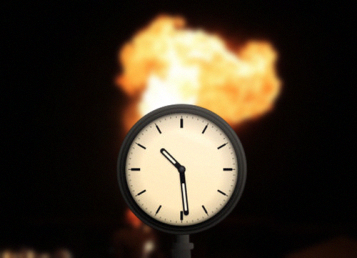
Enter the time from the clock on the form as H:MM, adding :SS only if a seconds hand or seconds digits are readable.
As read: 10:29
